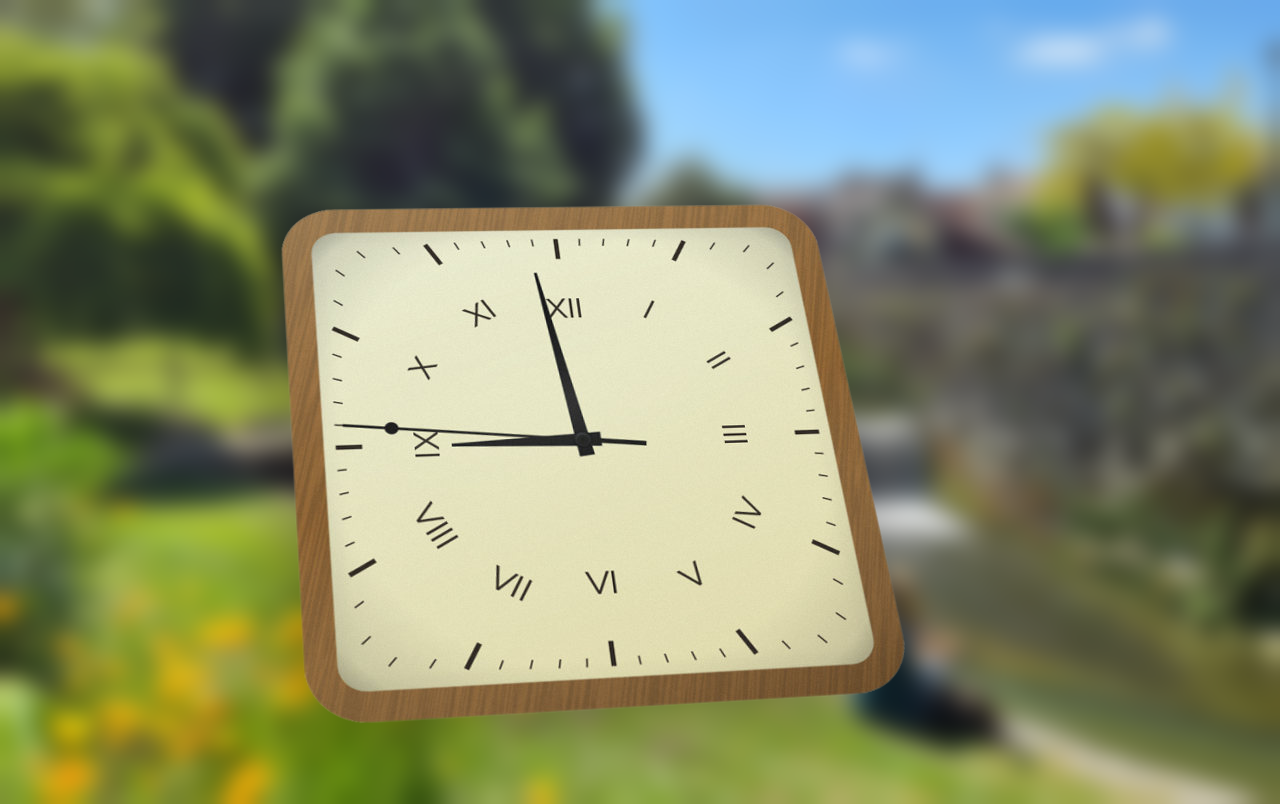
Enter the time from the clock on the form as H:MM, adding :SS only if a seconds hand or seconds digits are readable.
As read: 8:58:46
